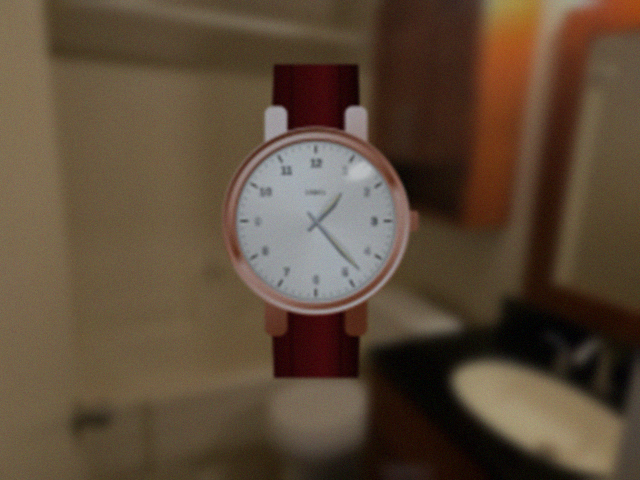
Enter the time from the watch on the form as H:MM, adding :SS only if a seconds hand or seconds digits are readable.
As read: 1:23
